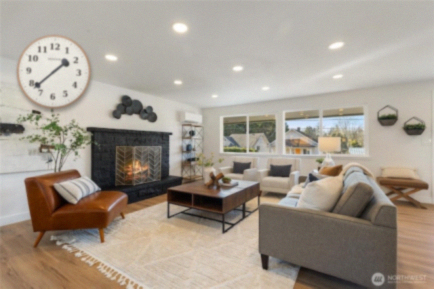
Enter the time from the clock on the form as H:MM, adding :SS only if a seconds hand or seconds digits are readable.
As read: 1:38
